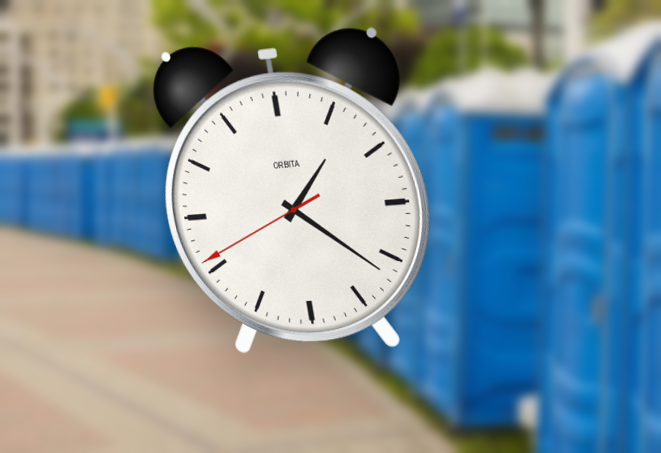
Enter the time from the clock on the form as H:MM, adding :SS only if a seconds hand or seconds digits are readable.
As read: 1:21:41
